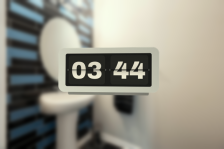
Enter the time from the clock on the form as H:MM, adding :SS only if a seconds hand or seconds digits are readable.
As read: 3:44
